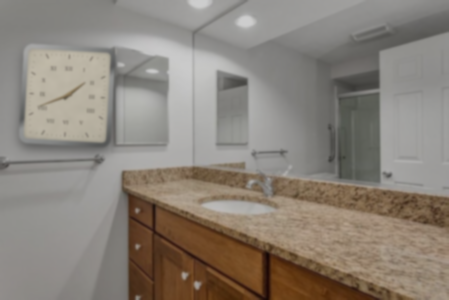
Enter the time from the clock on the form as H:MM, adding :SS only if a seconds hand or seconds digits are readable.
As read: 1:41
